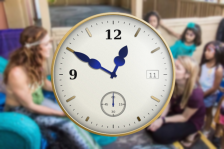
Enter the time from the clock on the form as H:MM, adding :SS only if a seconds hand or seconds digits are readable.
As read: 12:50
